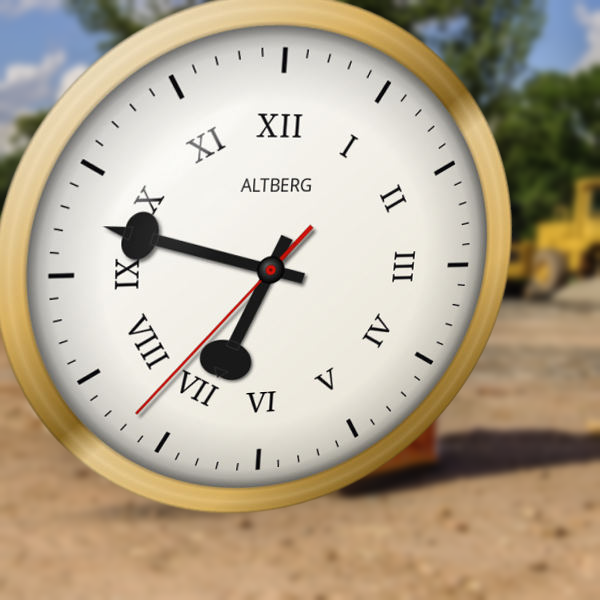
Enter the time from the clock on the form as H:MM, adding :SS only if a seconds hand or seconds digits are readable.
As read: 6:47:37
